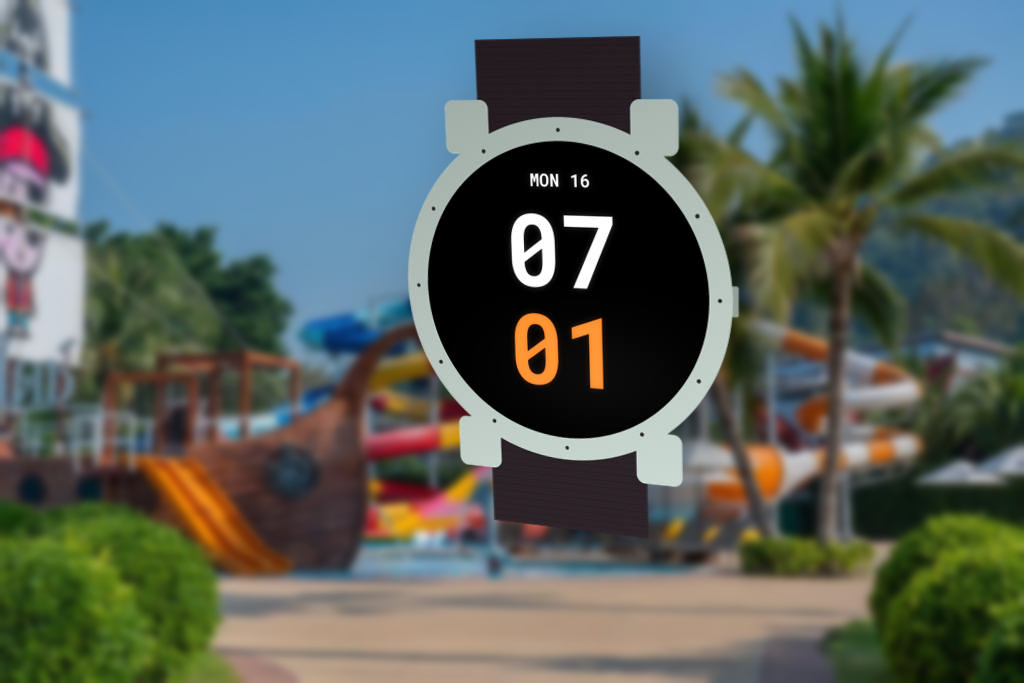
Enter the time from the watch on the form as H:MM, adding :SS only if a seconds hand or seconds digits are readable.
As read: 7:01
